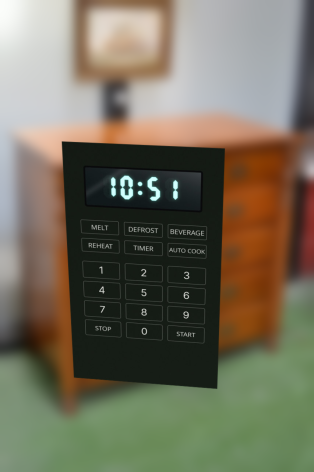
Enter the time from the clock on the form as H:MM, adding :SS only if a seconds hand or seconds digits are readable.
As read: 10:51
